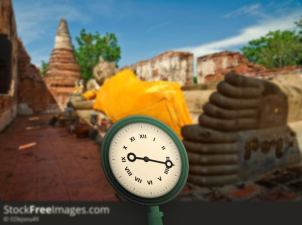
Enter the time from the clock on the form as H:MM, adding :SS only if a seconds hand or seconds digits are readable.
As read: 9:17
